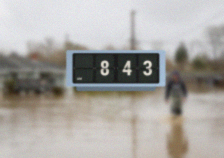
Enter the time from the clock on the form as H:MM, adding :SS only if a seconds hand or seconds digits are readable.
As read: 8:43
